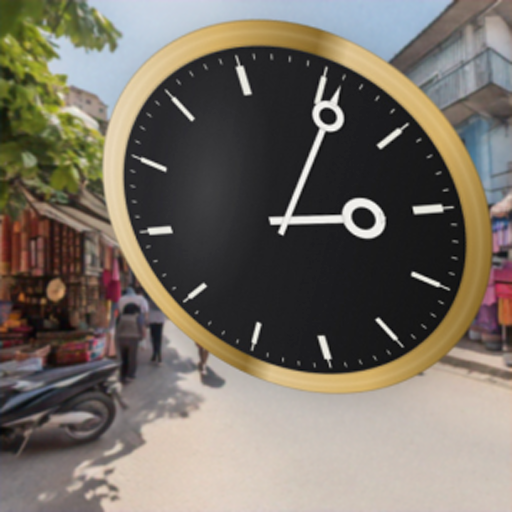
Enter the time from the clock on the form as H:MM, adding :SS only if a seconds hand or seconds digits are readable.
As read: 3:06
